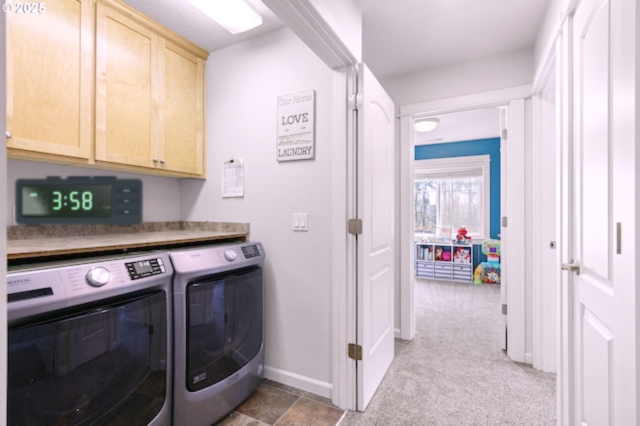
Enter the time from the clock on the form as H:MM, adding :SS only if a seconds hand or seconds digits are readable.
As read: 3:58
